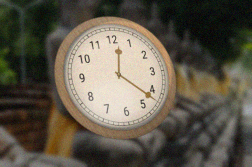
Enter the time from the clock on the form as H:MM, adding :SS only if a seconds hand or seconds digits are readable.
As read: 12:22
